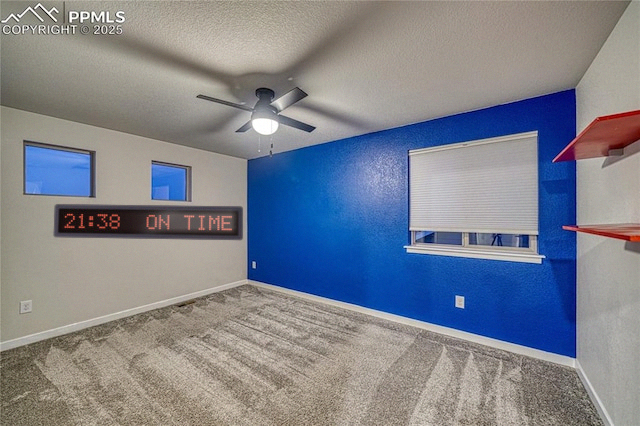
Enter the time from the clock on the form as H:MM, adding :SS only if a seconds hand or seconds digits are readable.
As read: 21:38
